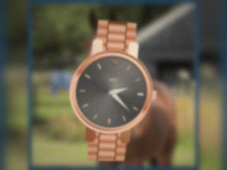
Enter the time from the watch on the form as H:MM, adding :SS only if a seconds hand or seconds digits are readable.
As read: 2:22
